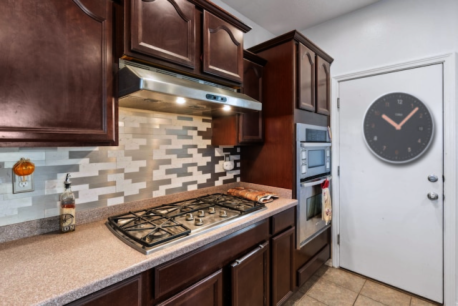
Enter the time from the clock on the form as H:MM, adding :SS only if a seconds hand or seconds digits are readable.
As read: 10:07
